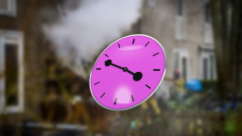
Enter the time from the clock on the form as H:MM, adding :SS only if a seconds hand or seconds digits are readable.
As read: 3:48
